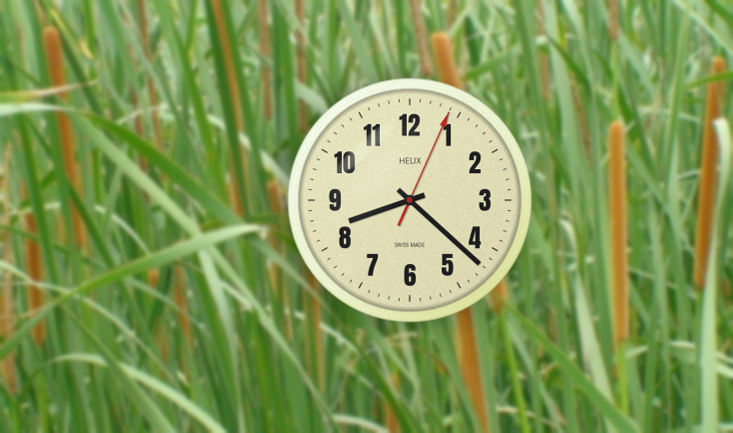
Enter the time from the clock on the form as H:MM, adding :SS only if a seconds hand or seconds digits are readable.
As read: 8:22:04
